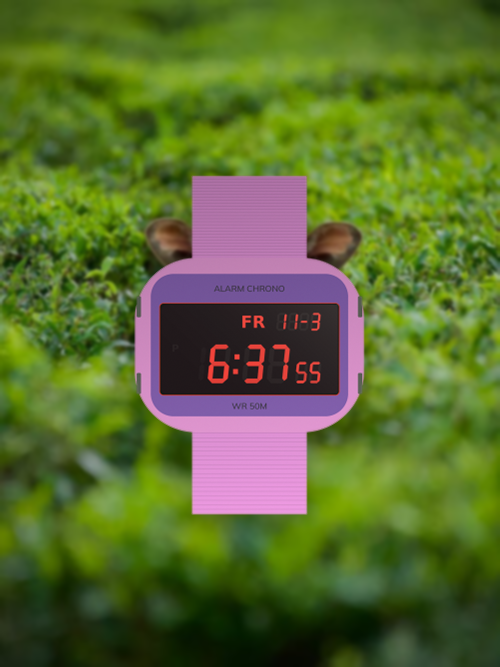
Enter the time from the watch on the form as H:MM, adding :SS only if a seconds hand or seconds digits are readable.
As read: 6:37:55
